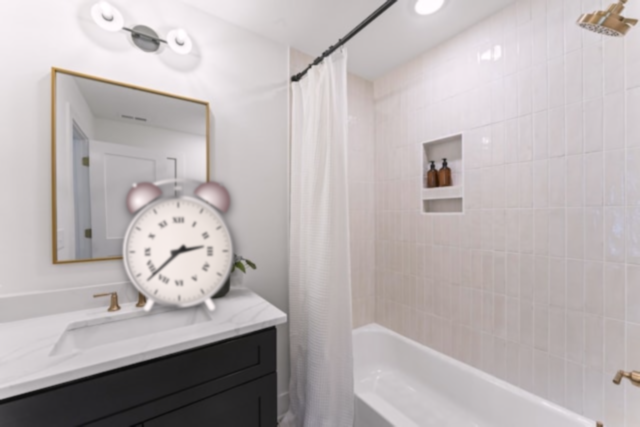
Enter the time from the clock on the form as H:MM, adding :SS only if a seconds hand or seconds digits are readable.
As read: 2:38
